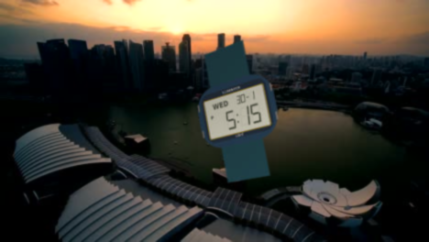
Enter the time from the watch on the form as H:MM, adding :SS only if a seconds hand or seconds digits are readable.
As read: 5:15
